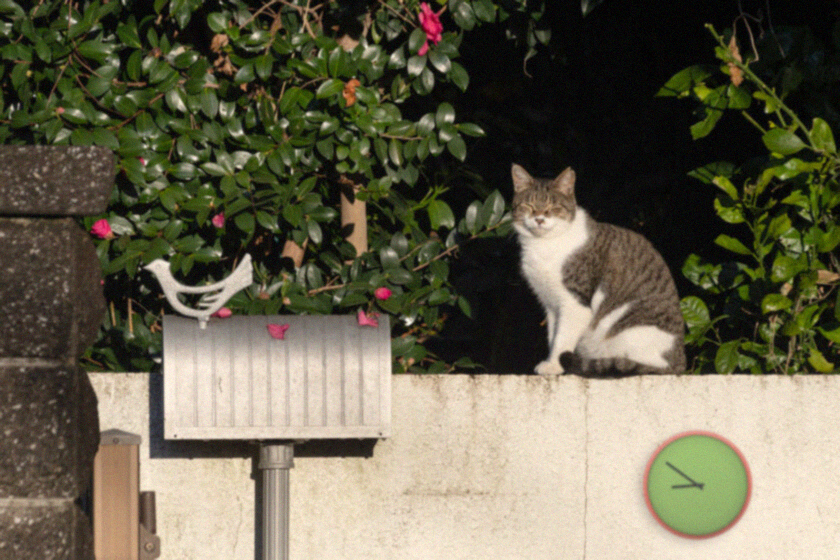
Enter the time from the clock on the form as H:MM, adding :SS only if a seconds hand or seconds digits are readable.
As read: 8:51
